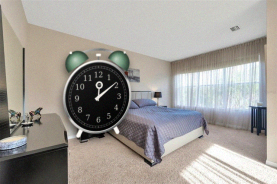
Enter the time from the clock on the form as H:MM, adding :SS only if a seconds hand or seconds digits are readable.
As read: 12:09
